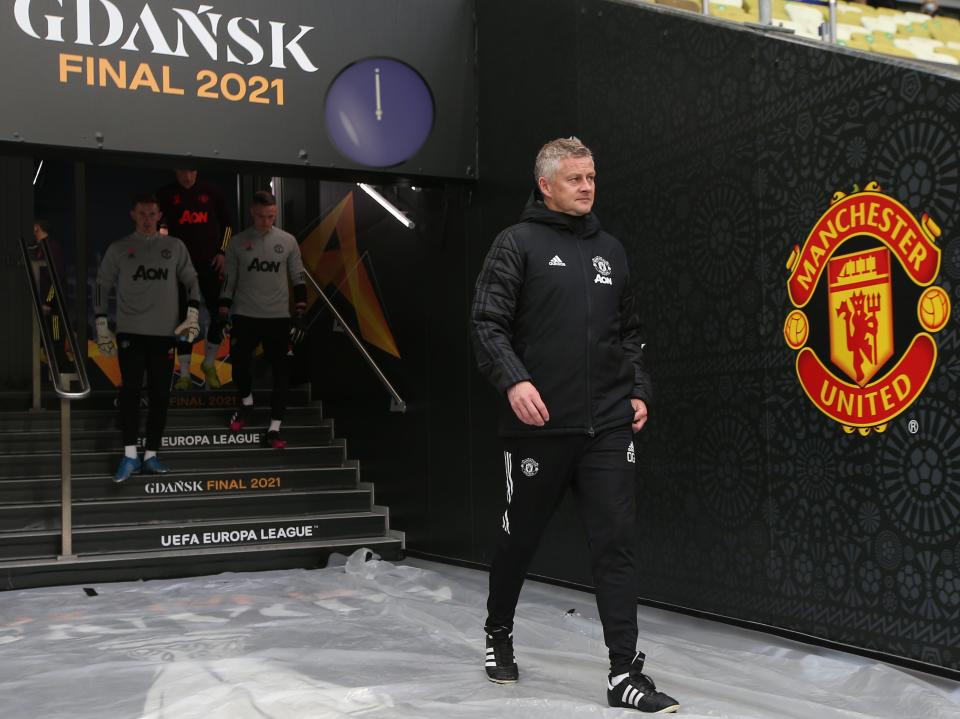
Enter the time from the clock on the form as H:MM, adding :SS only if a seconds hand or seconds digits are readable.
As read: 12:00
